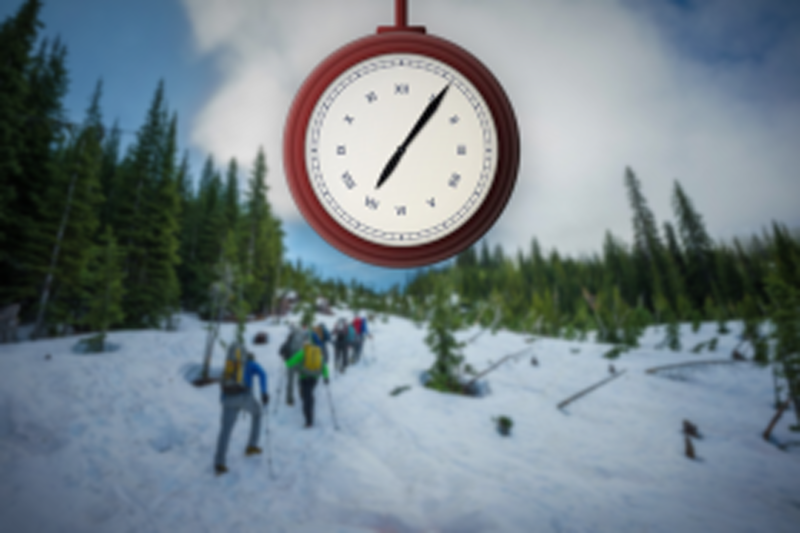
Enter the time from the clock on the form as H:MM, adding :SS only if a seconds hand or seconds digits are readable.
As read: 7:06
